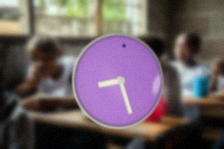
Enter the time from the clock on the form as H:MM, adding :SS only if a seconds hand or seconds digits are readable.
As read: 8:26
